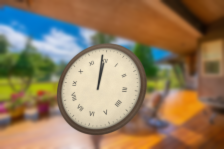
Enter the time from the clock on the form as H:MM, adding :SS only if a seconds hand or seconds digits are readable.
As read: 11:59
